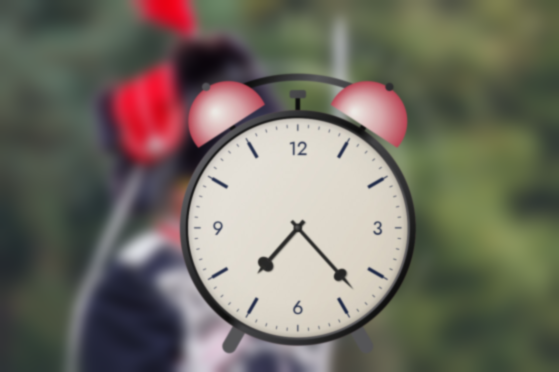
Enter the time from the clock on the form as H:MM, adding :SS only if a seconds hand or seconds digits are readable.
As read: 7:23
